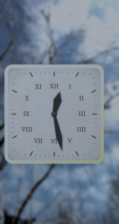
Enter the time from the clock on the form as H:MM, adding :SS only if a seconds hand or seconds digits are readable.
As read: 12:28
